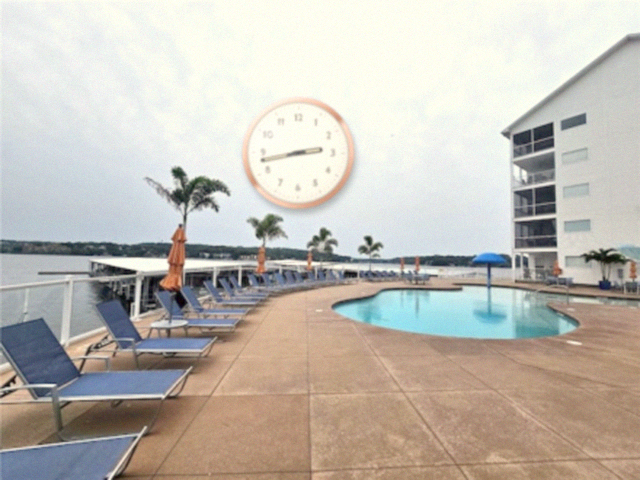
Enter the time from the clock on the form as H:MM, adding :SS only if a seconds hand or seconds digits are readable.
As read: 2:43
